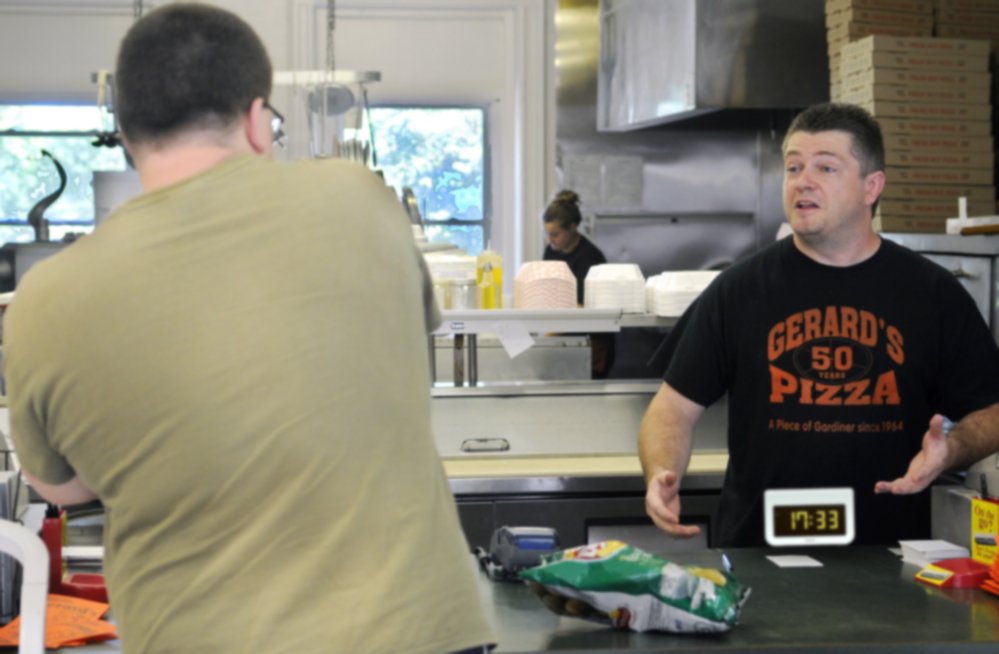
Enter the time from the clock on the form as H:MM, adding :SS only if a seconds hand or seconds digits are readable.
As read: 17:33
